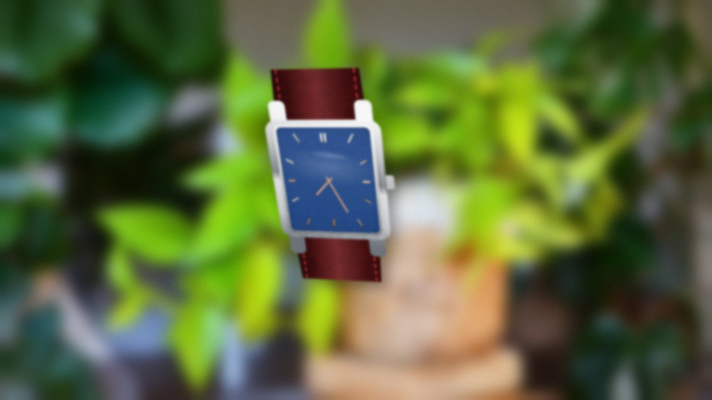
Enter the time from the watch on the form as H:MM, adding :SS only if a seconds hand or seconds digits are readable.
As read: 7:26
